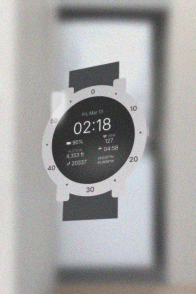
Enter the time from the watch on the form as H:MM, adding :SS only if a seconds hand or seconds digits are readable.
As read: 2:18
